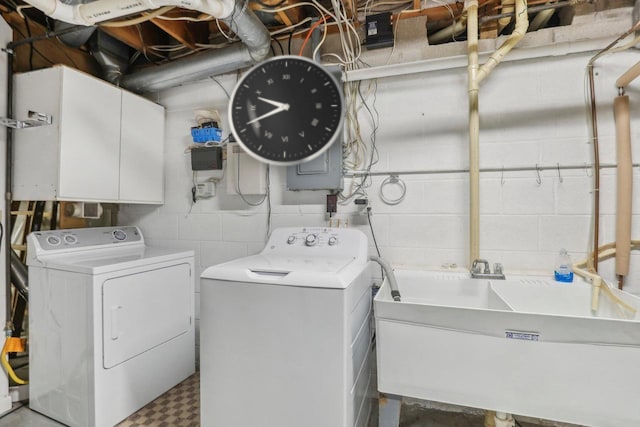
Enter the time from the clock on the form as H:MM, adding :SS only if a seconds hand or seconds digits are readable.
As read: 9:41
